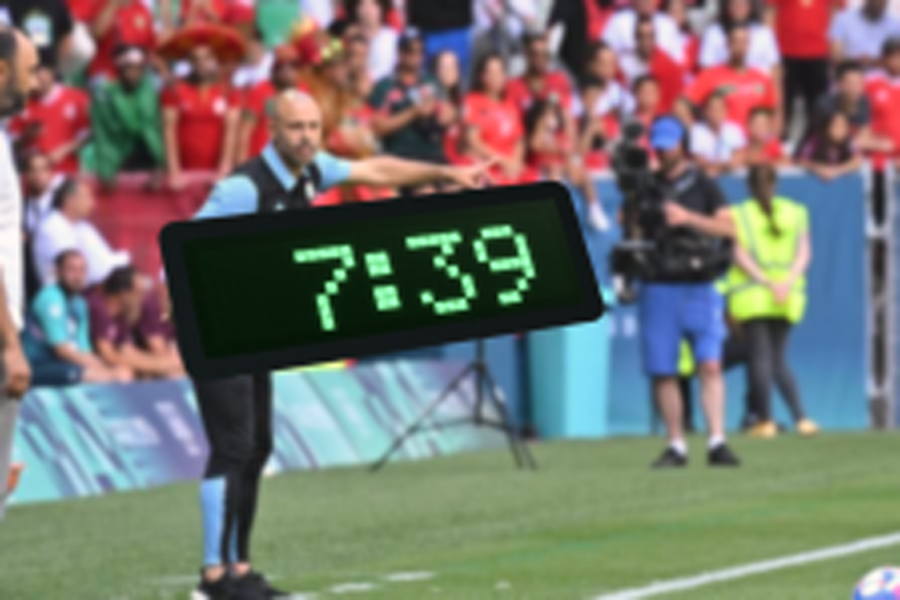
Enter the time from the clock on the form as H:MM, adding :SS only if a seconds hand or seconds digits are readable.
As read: 7:39
